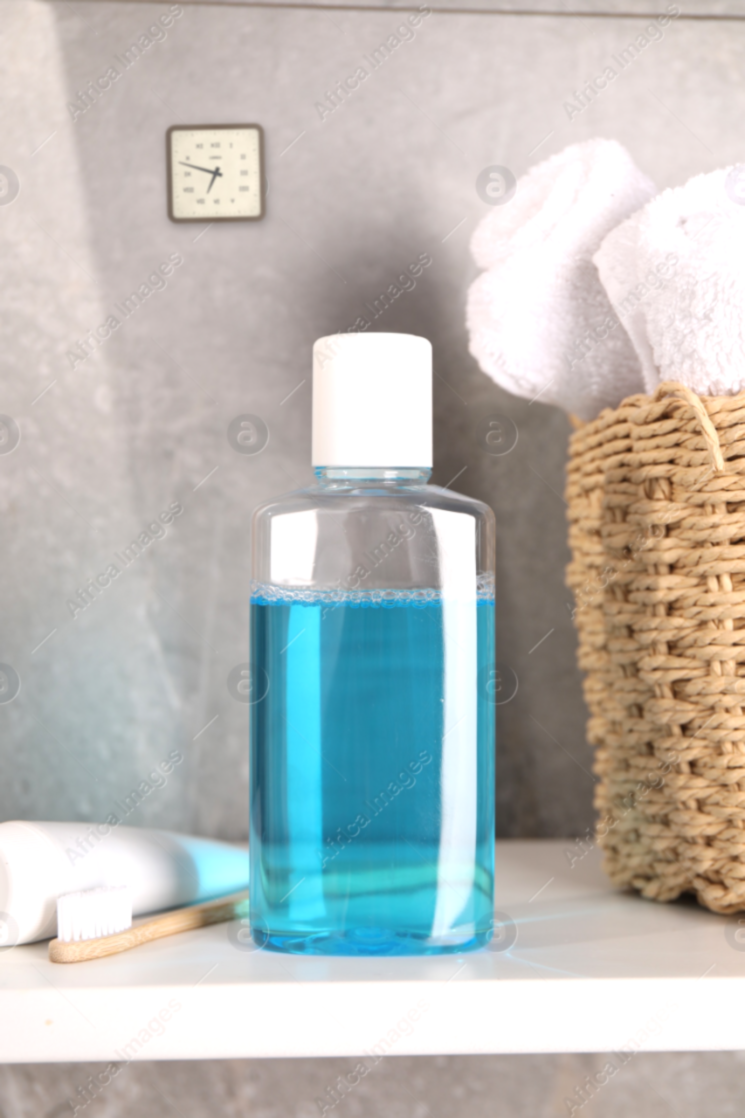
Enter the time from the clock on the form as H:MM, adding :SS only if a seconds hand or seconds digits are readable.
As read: 6:48
